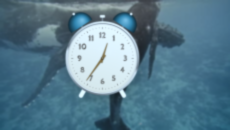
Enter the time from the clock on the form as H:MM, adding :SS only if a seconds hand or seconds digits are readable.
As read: 12:36
